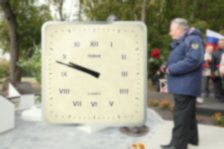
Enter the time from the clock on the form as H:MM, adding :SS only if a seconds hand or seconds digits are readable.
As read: 9:48
